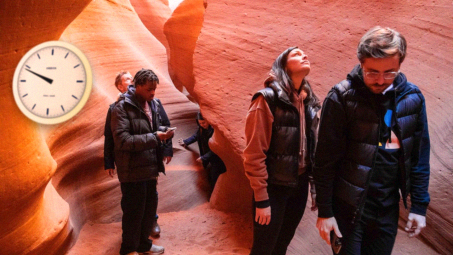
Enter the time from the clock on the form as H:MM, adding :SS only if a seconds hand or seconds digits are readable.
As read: 9:49
